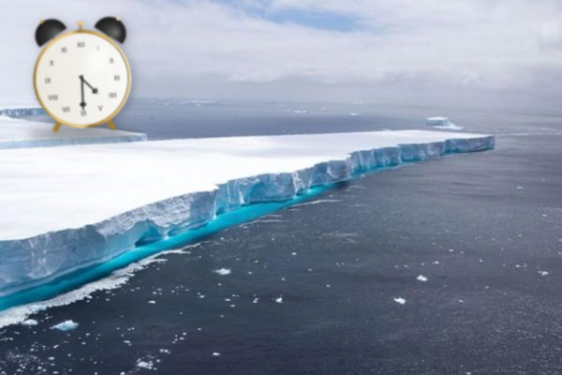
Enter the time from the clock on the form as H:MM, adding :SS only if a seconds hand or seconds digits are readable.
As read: 4:30
